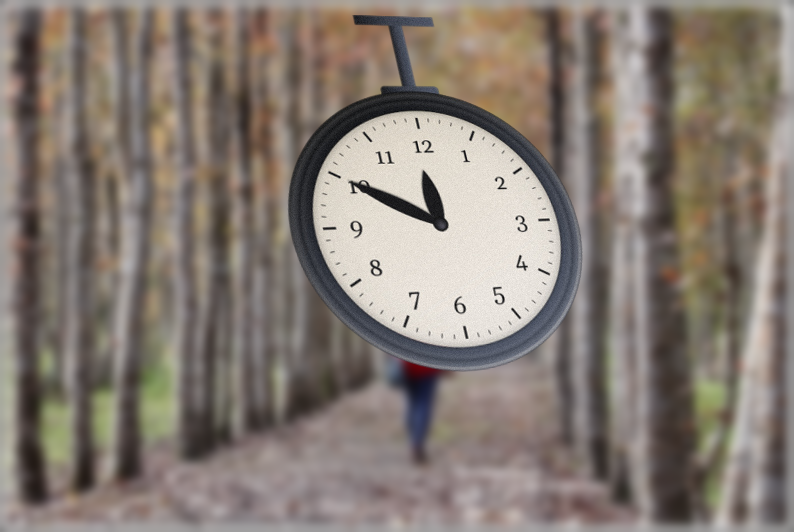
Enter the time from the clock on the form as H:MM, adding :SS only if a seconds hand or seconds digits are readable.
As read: 11:50
